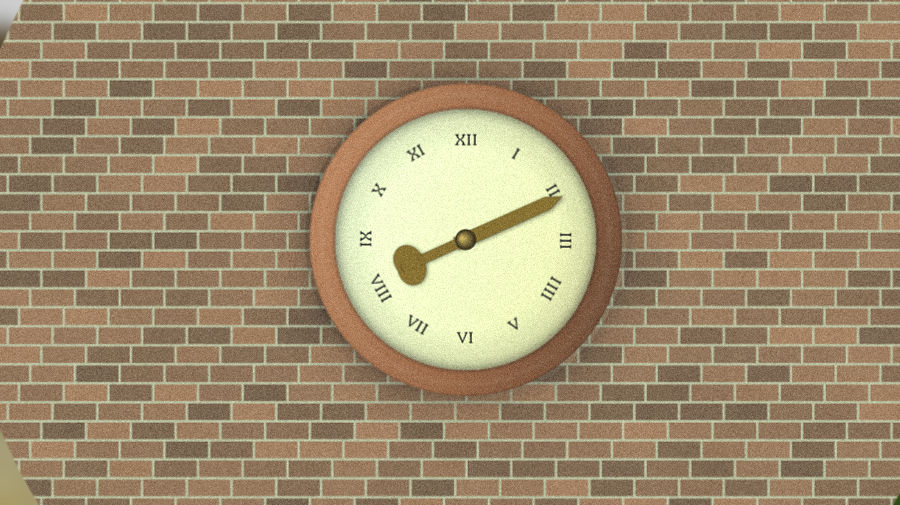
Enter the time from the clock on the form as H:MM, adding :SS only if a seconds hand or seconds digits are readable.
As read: 8:11
